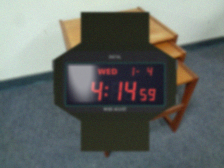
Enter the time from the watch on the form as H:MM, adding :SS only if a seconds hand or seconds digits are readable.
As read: 4:14:59
